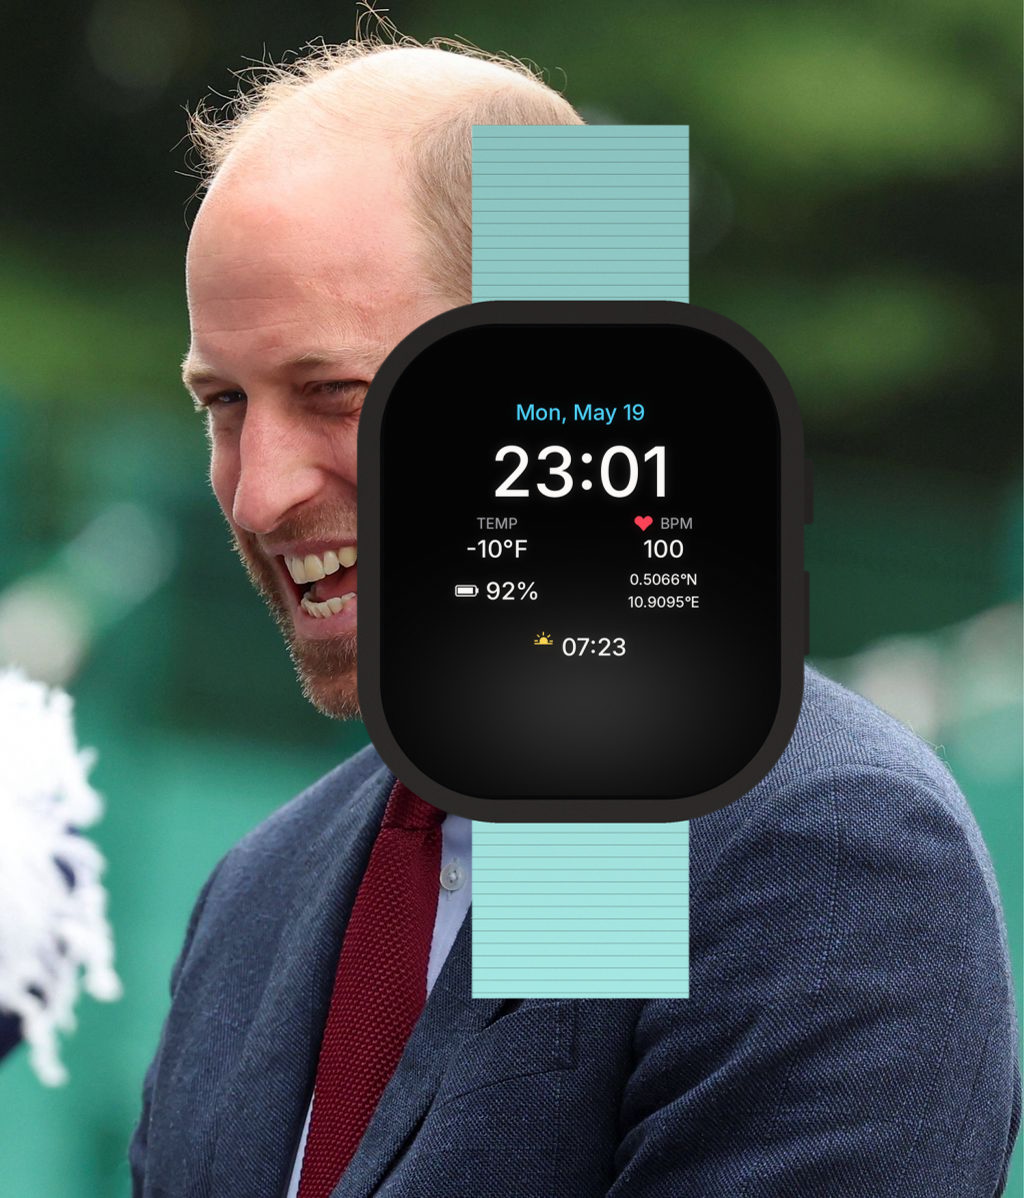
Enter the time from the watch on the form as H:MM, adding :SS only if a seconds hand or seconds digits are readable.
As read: 23:01
